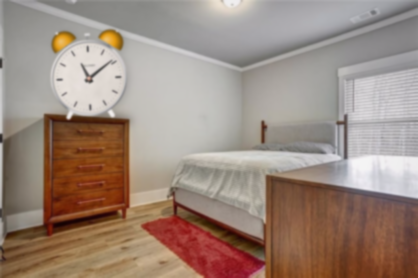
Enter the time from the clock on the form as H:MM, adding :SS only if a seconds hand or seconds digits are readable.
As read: 11:09
